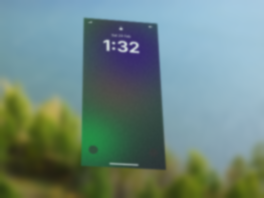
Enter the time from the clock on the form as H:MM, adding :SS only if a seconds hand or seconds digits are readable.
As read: 1:32
